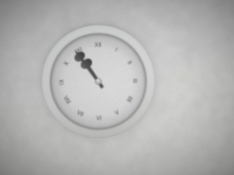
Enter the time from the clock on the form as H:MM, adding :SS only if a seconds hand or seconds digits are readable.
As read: 10:54
